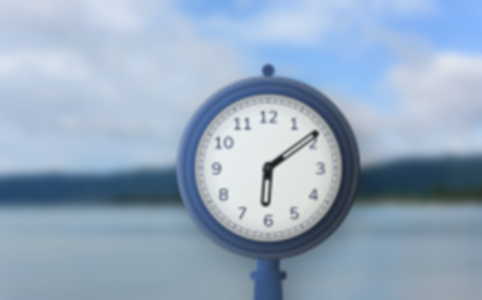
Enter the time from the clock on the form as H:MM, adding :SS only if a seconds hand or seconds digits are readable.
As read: 6:09
